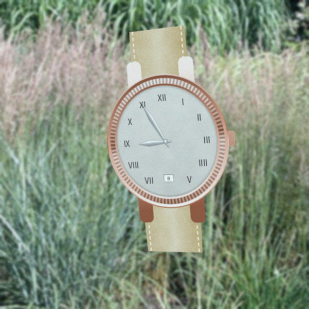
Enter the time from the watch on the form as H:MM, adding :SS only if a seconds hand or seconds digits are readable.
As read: 8:55
